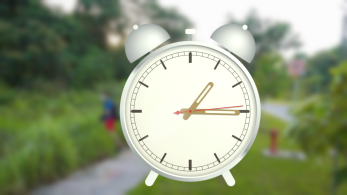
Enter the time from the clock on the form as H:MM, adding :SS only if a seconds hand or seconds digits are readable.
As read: 1:15:14
